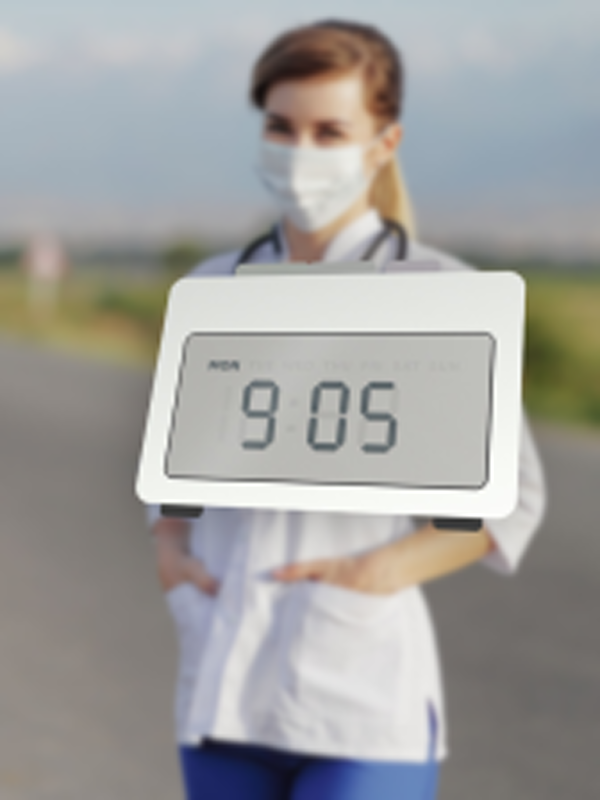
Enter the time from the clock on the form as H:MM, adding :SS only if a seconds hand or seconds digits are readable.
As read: 9:05
